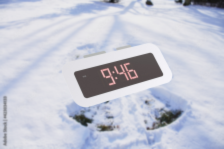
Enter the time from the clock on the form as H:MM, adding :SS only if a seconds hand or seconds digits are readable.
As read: 9:46
